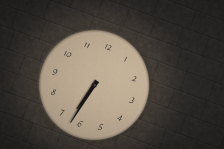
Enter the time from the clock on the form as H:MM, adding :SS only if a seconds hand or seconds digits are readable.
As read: 6:32
